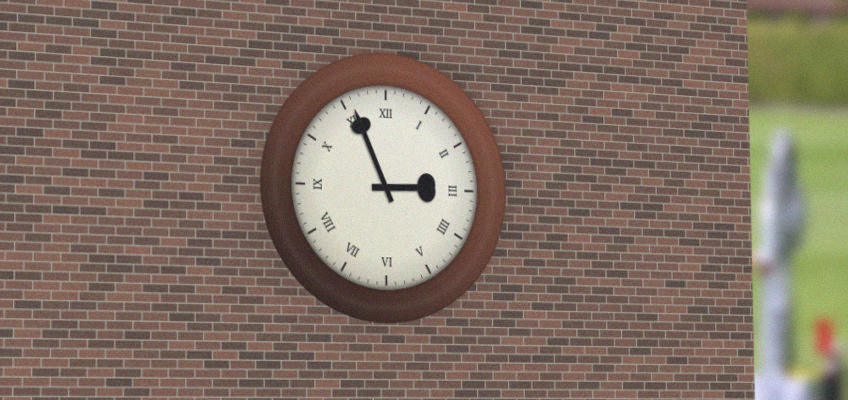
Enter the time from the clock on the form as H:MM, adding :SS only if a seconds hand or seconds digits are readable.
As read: 2:56
